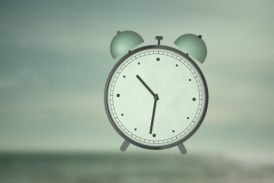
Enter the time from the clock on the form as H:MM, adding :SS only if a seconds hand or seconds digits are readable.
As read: 10:31
